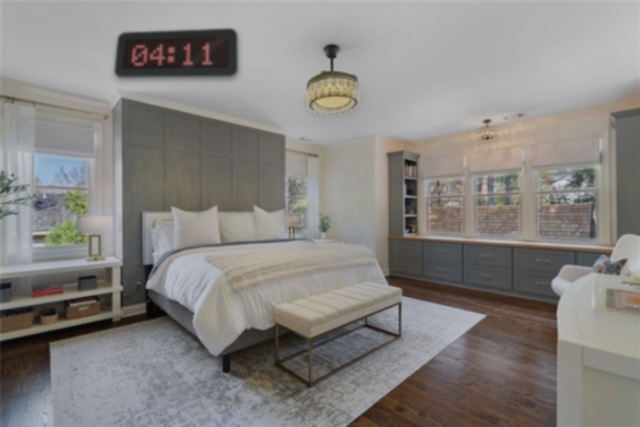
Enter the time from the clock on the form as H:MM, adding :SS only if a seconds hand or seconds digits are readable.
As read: 4:11
